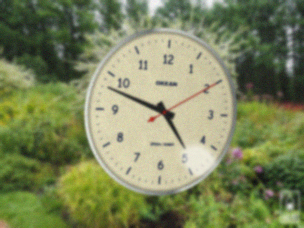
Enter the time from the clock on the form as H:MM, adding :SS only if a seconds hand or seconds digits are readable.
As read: 4:48:10
